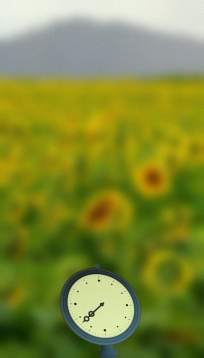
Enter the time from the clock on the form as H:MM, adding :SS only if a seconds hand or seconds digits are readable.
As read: 7:38
